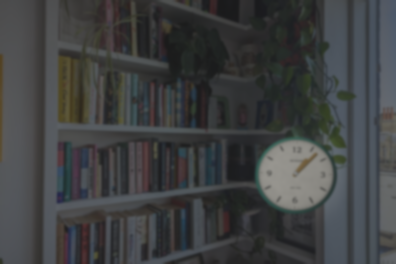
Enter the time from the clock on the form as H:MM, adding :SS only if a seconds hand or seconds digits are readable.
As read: 1:07
